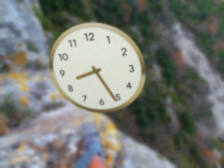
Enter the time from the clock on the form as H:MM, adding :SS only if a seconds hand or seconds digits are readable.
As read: 8:26
